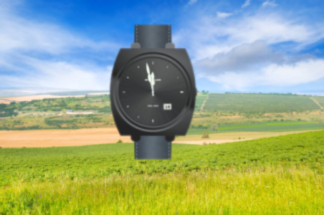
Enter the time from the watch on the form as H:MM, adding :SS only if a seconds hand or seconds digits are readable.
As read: 11:58
